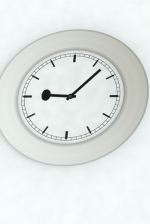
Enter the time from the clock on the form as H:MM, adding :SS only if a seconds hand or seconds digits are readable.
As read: 9:07
